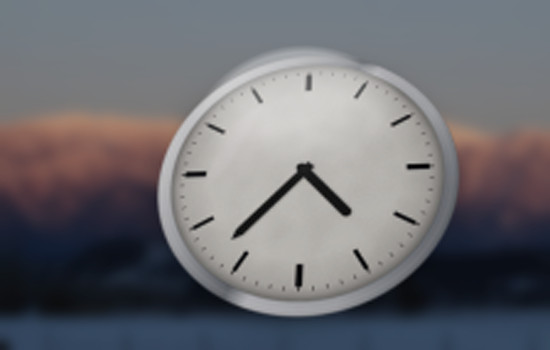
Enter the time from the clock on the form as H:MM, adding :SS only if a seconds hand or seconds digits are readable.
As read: 4:37
